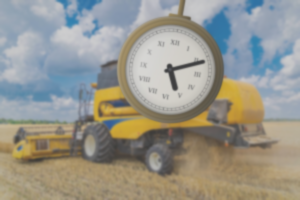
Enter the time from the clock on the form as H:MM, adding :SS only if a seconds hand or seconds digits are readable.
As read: 5:11
